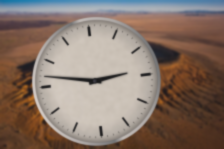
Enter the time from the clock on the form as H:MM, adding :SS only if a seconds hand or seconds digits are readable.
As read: 2:47
